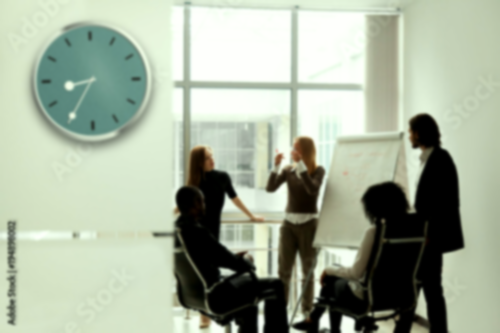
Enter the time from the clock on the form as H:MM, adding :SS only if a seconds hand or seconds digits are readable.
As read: 8:35
